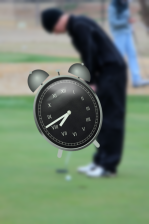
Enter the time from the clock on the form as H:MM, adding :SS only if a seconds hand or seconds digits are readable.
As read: 7:42
